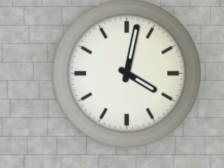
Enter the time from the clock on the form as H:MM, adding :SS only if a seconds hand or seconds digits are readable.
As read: 4:02
